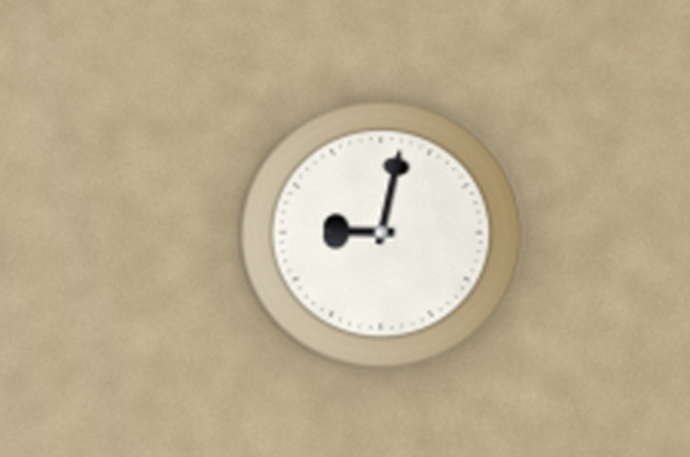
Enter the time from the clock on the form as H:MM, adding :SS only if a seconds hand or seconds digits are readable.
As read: 9:02
